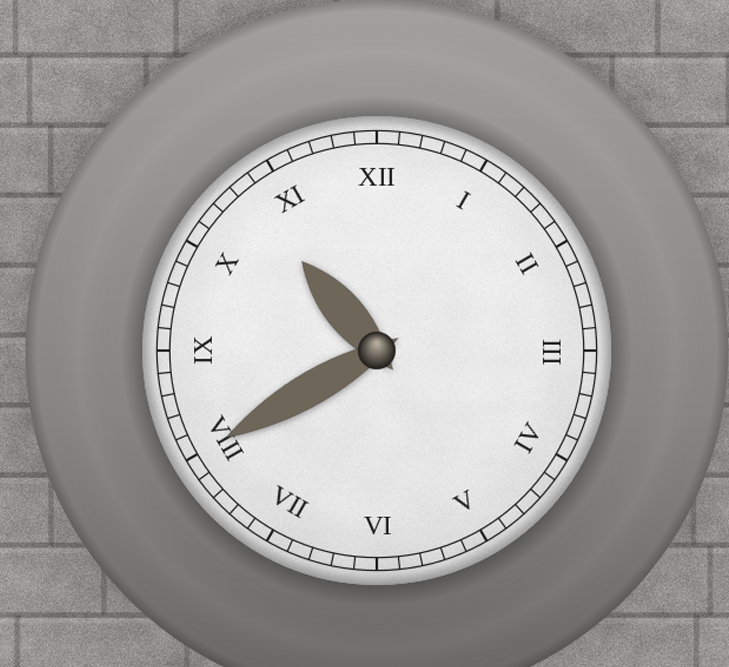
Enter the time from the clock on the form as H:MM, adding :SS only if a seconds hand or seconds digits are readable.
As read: 10:40
